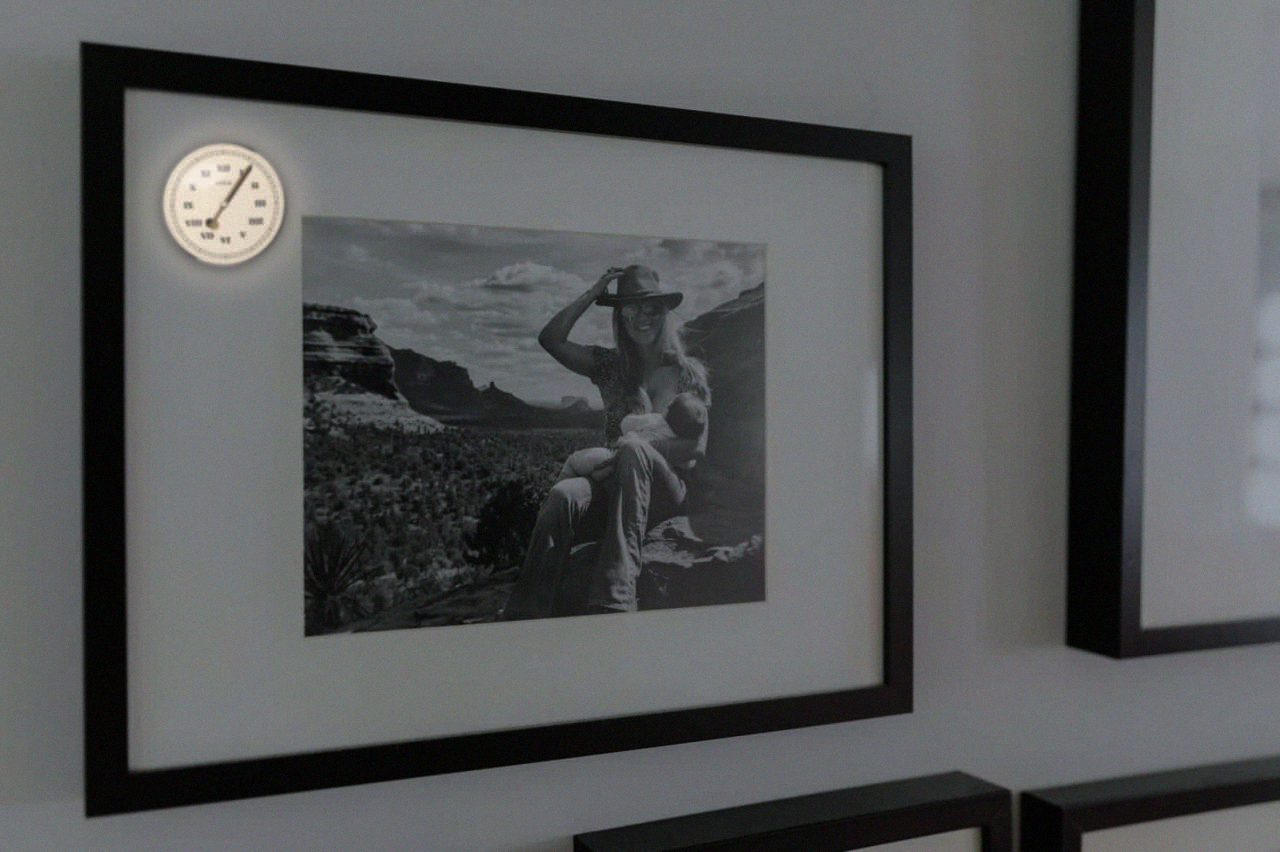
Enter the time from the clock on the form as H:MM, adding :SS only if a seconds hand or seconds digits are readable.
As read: 7:06
